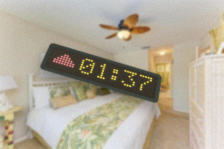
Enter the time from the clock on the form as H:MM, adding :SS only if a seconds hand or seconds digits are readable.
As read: 1:37
